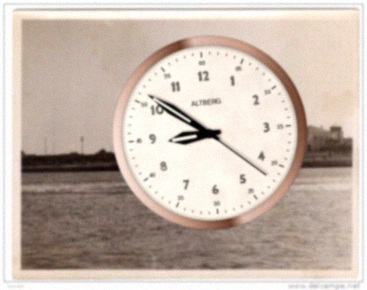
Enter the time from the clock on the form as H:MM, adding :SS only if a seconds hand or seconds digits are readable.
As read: 8:51:22
